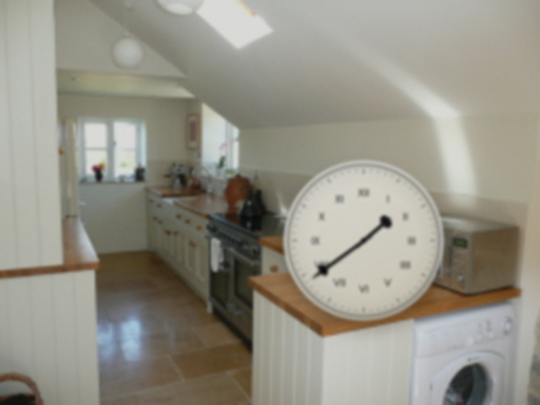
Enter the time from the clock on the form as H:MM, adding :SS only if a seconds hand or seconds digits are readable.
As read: 1:39
